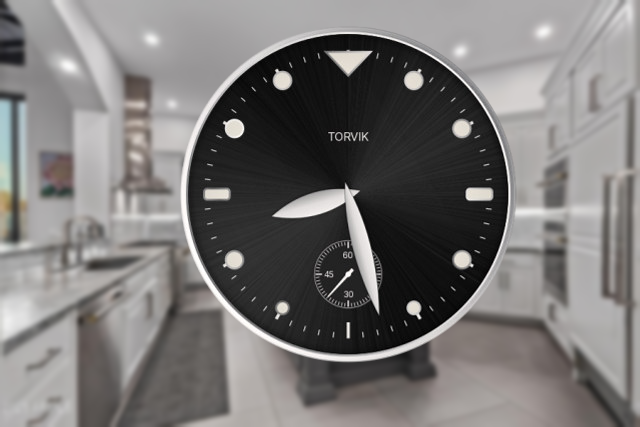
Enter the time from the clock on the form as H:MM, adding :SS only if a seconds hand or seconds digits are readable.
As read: 8:27:37
